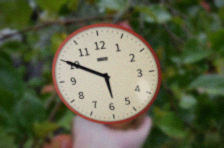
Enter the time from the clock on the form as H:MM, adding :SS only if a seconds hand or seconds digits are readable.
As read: 5:50
